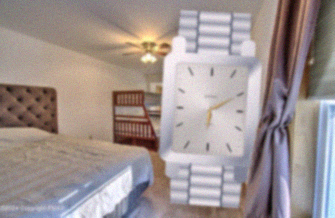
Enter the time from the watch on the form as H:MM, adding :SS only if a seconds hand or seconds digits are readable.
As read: 6:10
